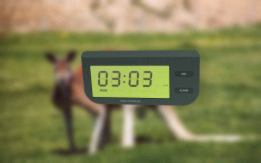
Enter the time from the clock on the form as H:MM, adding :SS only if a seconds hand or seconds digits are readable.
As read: 3:03
